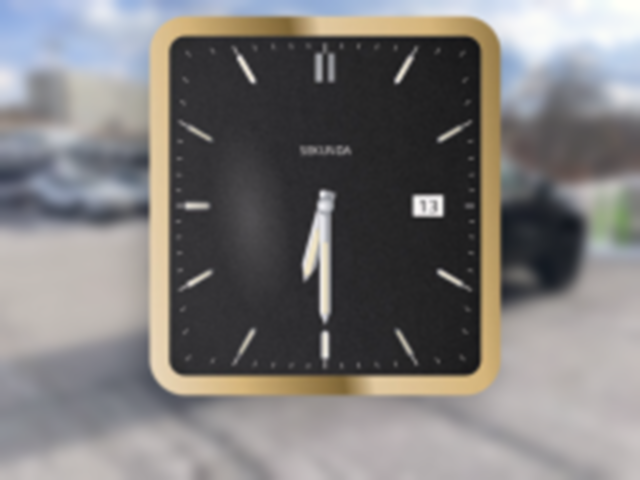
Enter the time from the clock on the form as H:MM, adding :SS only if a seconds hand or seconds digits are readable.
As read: 6:30
